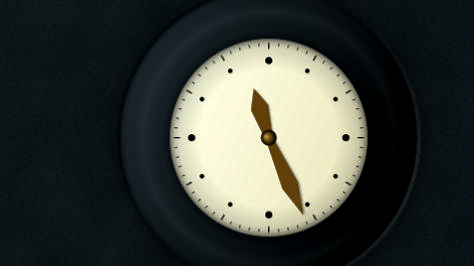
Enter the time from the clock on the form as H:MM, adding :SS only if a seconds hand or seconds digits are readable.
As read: 11:26
